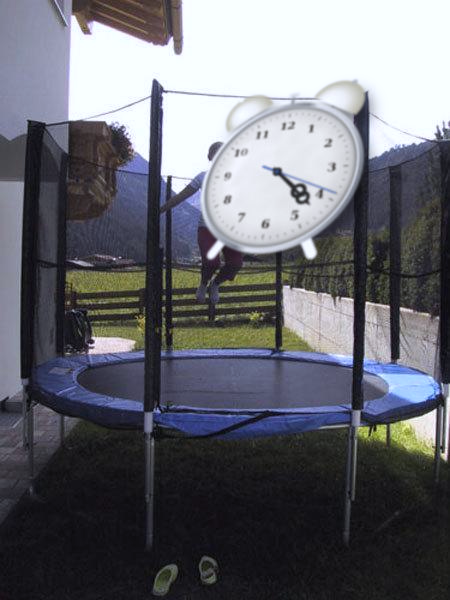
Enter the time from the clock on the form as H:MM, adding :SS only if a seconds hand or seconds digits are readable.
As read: 4:22:19
